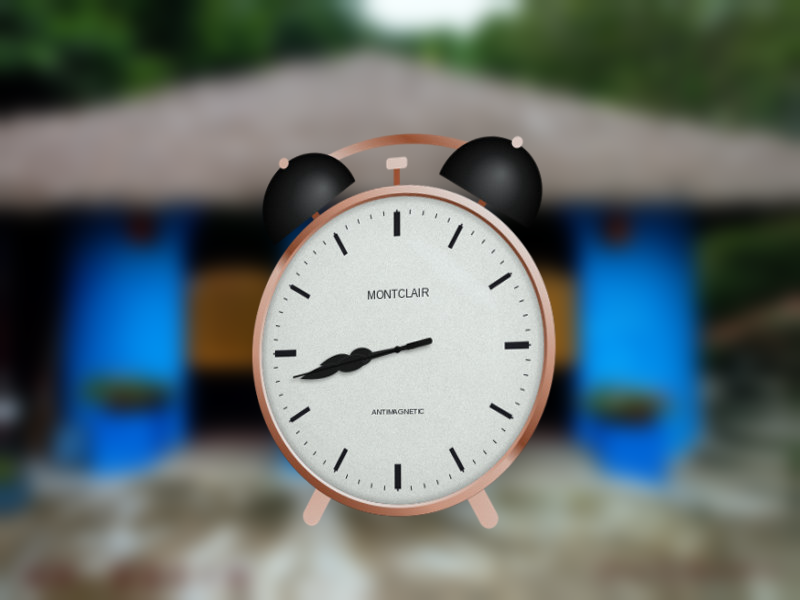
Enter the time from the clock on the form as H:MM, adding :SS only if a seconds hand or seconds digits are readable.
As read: 8:42:43
